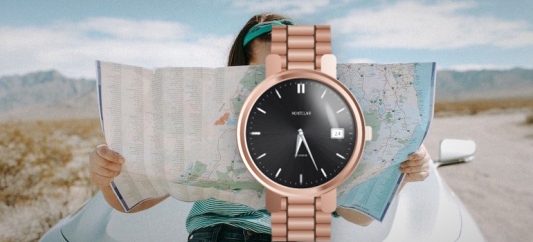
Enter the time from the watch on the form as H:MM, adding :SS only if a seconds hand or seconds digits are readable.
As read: 6:26
